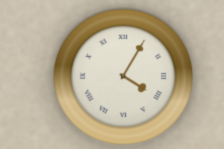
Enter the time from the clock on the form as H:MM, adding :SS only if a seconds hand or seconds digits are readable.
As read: 4:05
